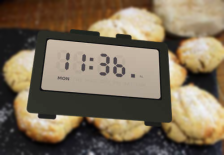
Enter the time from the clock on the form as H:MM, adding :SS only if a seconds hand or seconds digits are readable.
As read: 11:36
